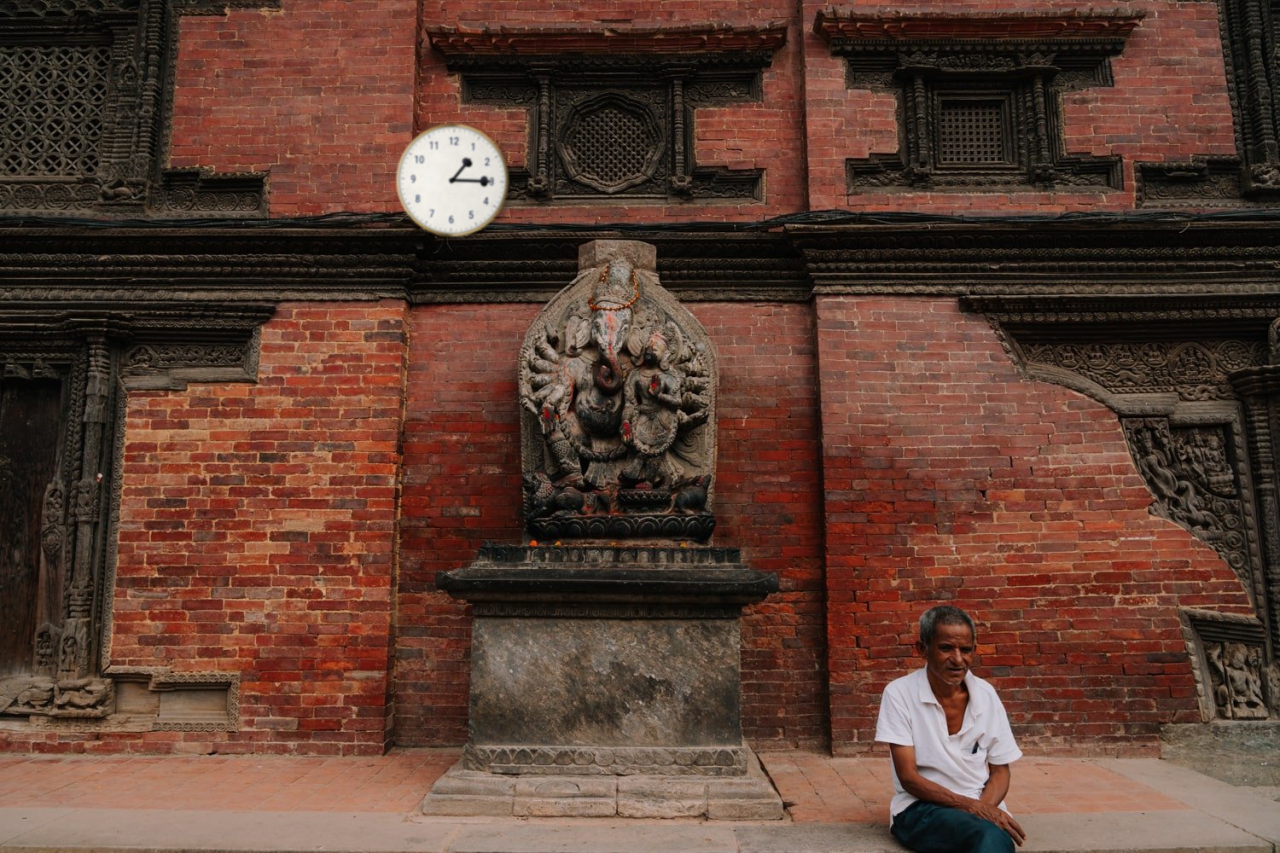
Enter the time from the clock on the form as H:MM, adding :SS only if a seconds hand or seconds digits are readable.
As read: 1:15
